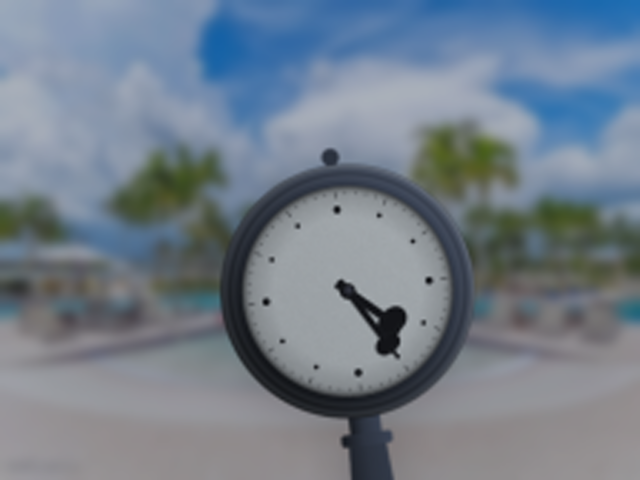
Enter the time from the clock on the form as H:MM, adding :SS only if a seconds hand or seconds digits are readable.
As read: 4:25
